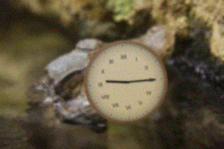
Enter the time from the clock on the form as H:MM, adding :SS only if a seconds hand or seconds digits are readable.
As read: 9:15
